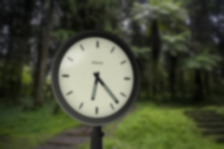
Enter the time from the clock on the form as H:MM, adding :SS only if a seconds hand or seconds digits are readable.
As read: 6:23
